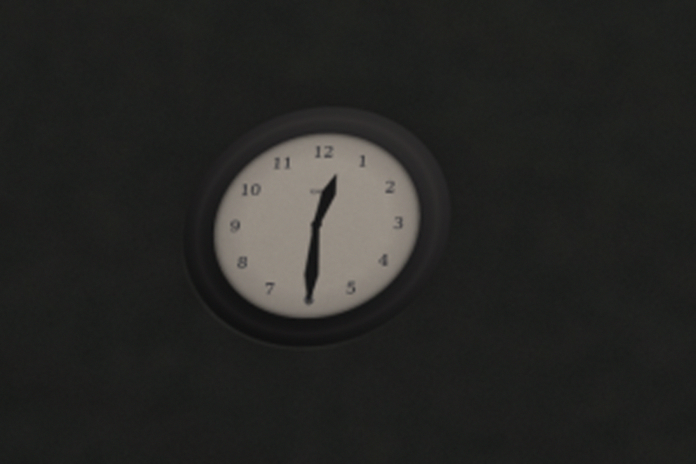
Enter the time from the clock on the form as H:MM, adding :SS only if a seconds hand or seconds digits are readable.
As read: 12:30
